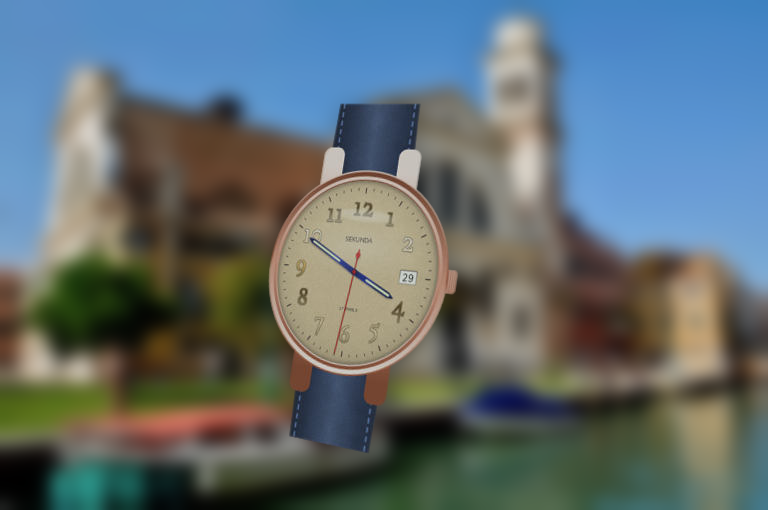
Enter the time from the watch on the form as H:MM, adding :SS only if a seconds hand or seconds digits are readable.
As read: 3:49:31
